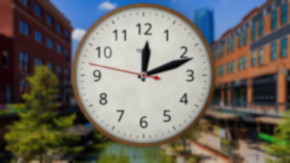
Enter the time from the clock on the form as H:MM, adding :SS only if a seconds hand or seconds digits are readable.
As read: 12:11:47
